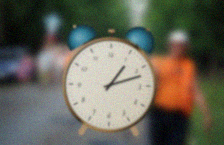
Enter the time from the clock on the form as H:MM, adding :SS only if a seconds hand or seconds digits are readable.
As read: 1:12
